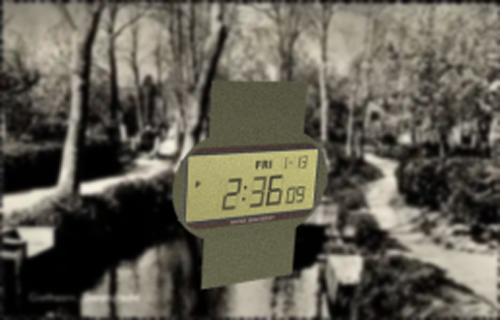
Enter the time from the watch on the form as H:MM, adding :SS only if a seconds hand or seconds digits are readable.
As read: 2:36:09
